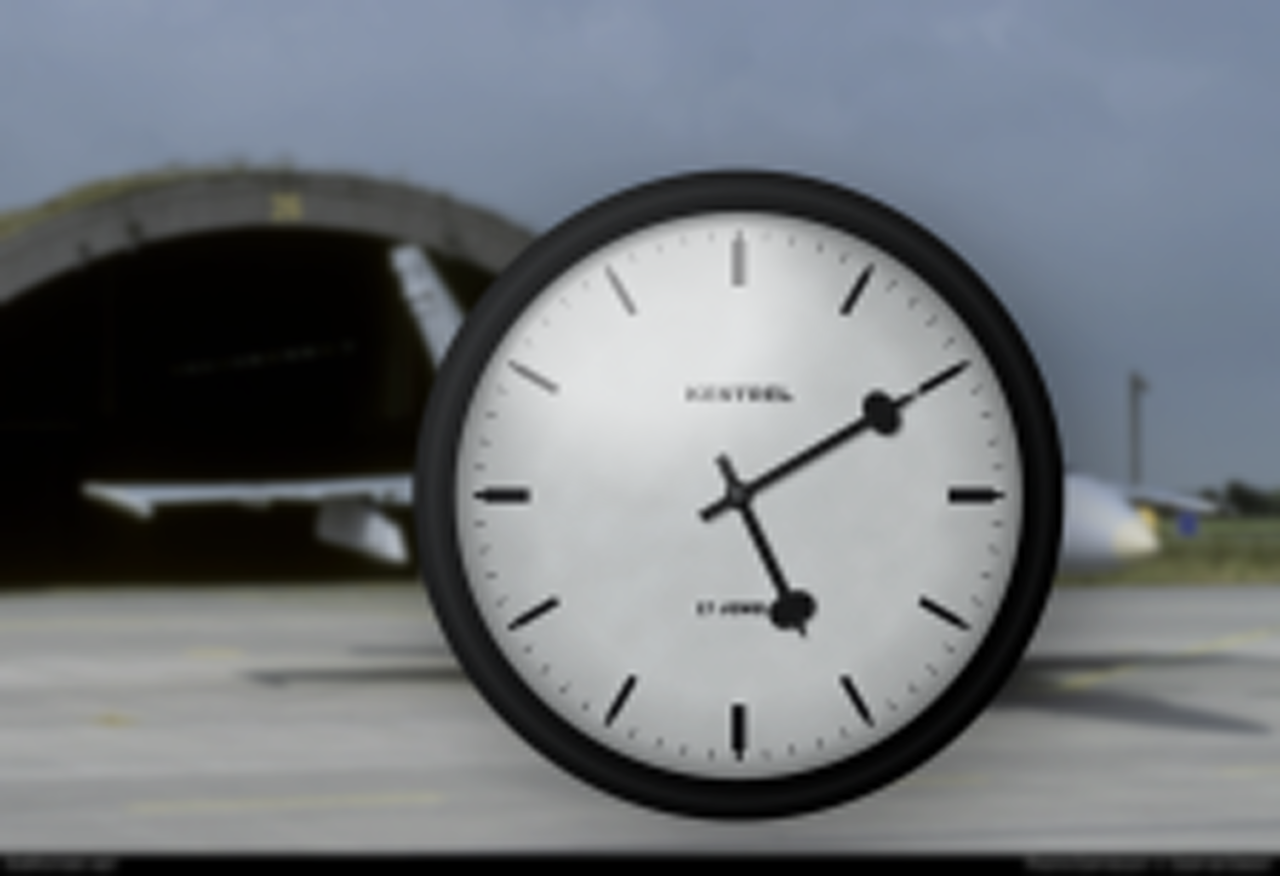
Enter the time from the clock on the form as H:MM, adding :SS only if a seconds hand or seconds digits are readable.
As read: 5:10
